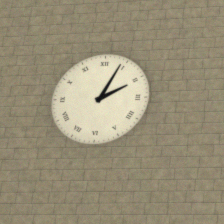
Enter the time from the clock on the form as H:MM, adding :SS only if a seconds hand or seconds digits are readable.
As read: 2:04
